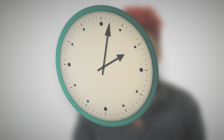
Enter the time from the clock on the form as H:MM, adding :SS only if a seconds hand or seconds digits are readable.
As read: 2:02
